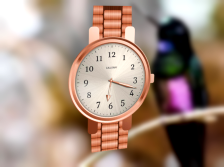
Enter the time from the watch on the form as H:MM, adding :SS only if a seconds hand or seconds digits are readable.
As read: 6:18
